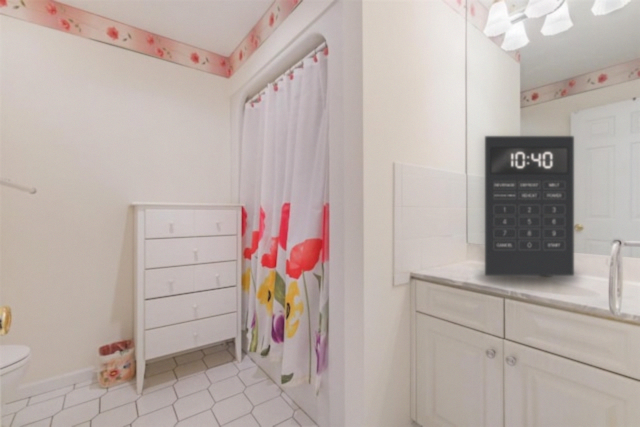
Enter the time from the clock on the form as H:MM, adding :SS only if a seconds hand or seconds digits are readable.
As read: 10:40
